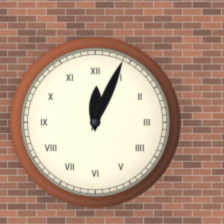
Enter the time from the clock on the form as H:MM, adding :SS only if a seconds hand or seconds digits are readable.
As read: 12:04
